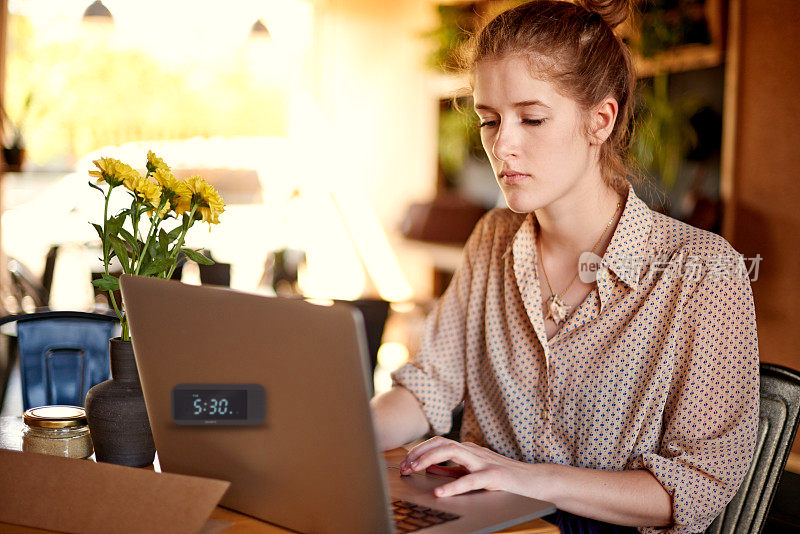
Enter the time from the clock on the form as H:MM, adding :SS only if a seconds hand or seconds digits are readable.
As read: 5:30
